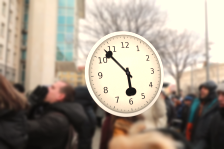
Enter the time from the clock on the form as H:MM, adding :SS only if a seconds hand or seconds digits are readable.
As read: 5:53
